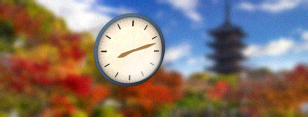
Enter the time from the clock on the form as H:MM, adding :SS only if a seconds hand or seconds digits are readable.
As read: 8:12
